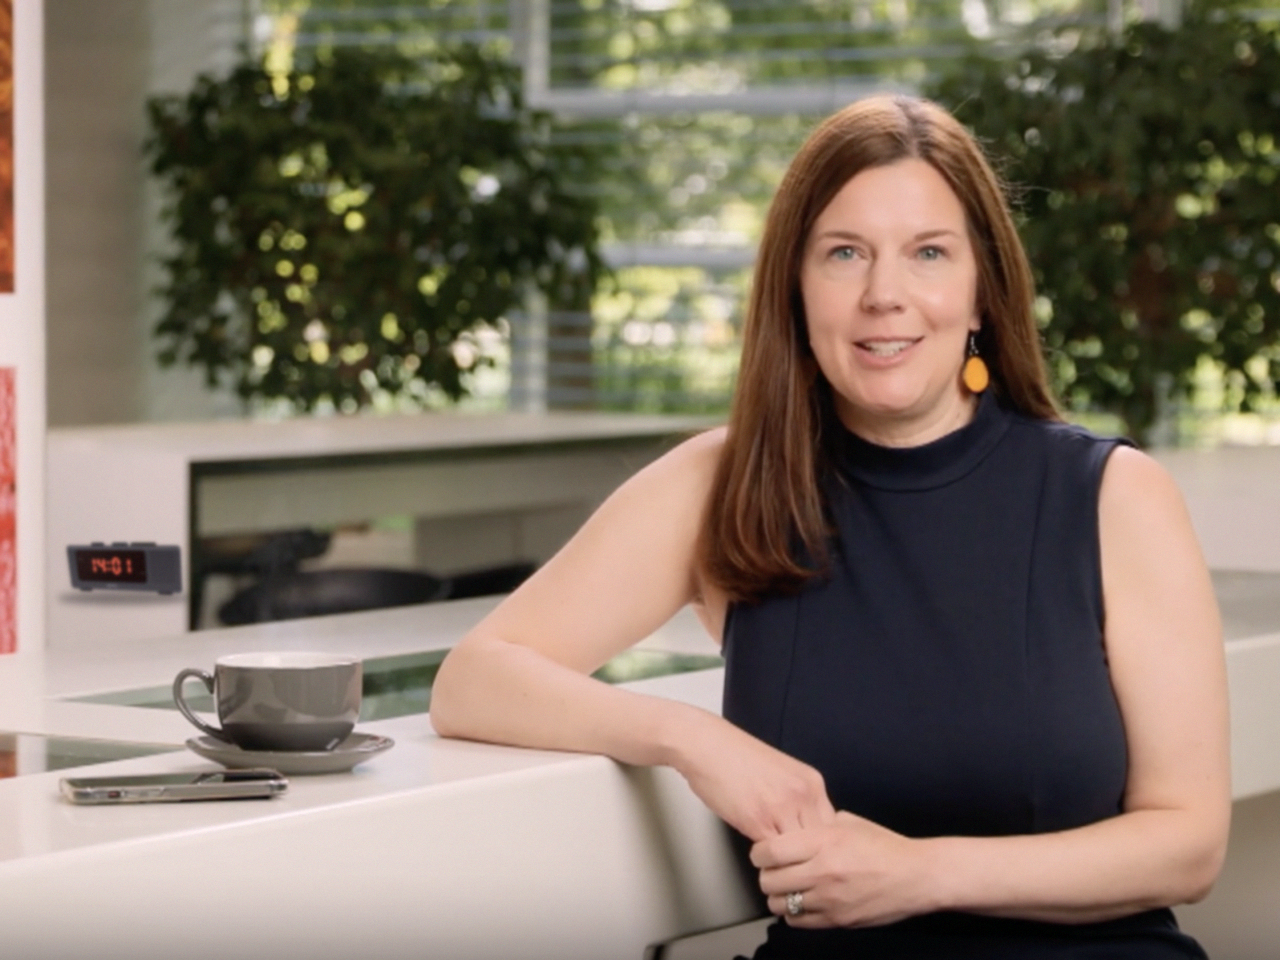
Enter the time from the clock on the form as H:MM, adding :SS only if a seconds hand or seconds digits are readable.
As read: 14:01
